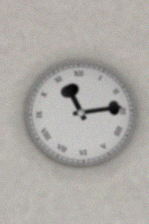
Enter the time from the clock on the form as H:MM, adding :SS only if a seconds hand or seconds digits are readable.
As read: 11:14
